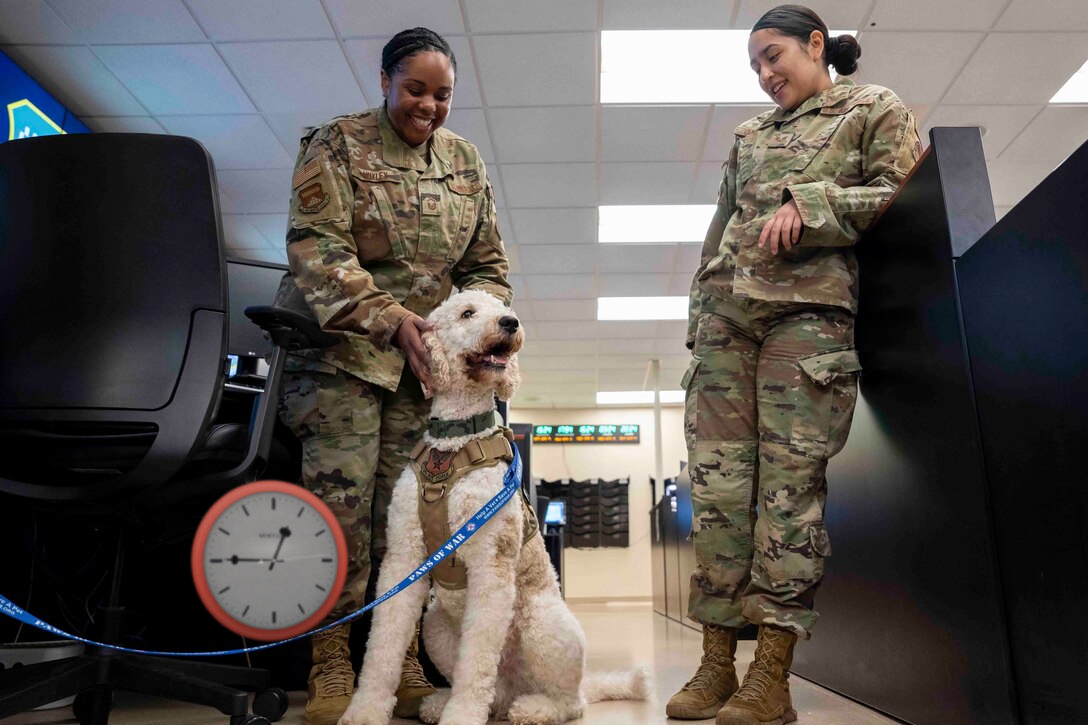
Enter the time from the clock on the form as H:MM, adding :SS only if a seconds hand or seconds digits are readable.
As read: 12:45:14
